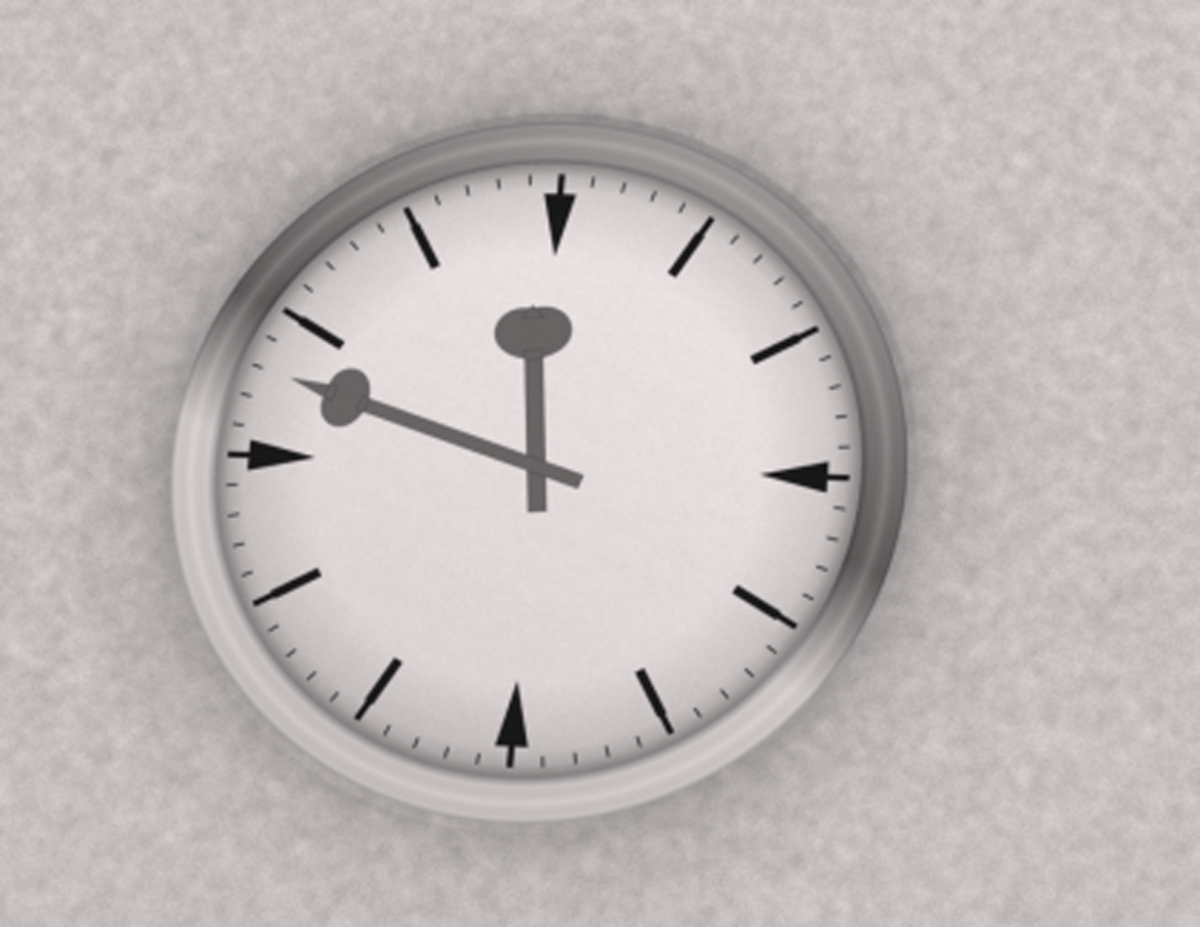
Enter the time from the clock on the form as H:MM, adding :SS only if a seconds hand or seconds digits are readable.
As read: 11:48
